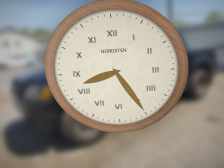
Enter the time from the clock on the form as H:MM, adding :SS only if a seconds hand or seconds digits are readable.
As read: 8:25
